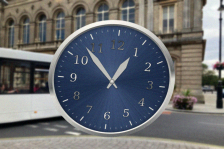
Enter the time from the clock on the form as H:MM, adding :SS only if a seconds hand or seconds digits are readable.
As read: 12:53
